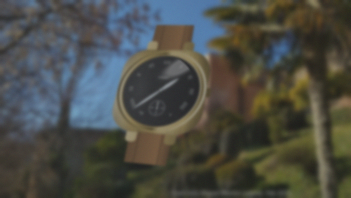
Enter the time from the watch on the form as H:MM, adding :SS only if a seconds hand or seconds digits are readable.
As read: 1:38
